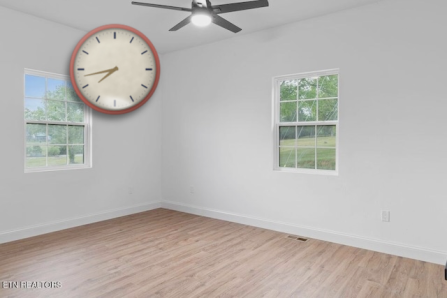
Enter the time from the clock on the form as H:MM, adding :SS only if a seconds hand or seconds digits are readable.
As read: 7:43
